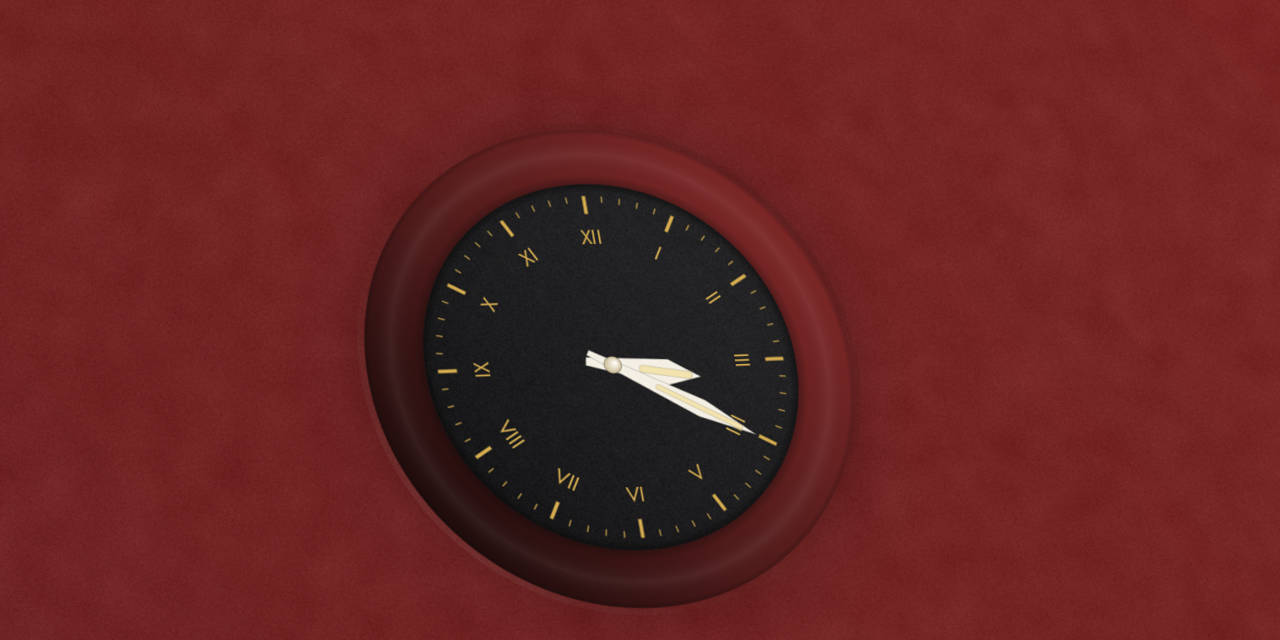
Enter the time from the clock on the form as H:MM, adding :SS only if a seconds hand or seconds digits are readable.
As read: 3:20
